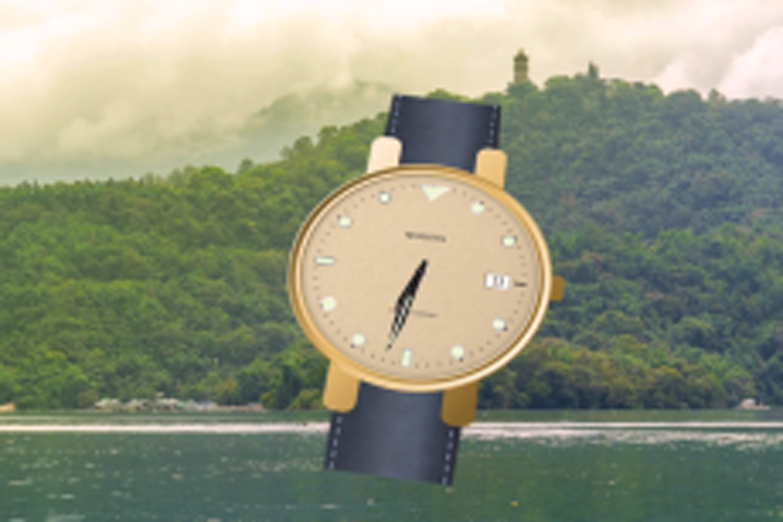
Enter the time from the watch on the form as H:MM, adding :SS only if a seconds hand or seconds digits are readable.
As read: 6:32
